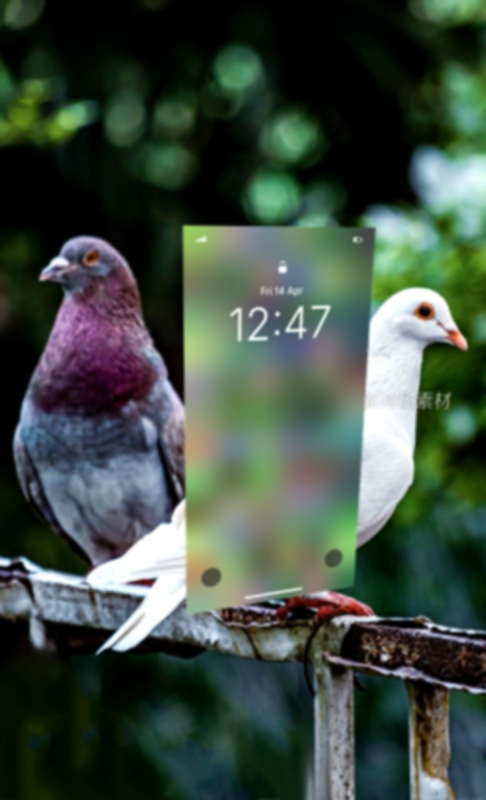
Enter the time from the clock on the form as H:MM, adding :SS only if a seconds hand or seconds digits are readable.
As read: 12:47
